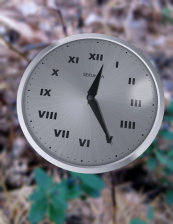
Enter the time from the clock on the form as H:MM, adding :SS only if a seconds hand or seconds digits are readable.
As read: 12:25
